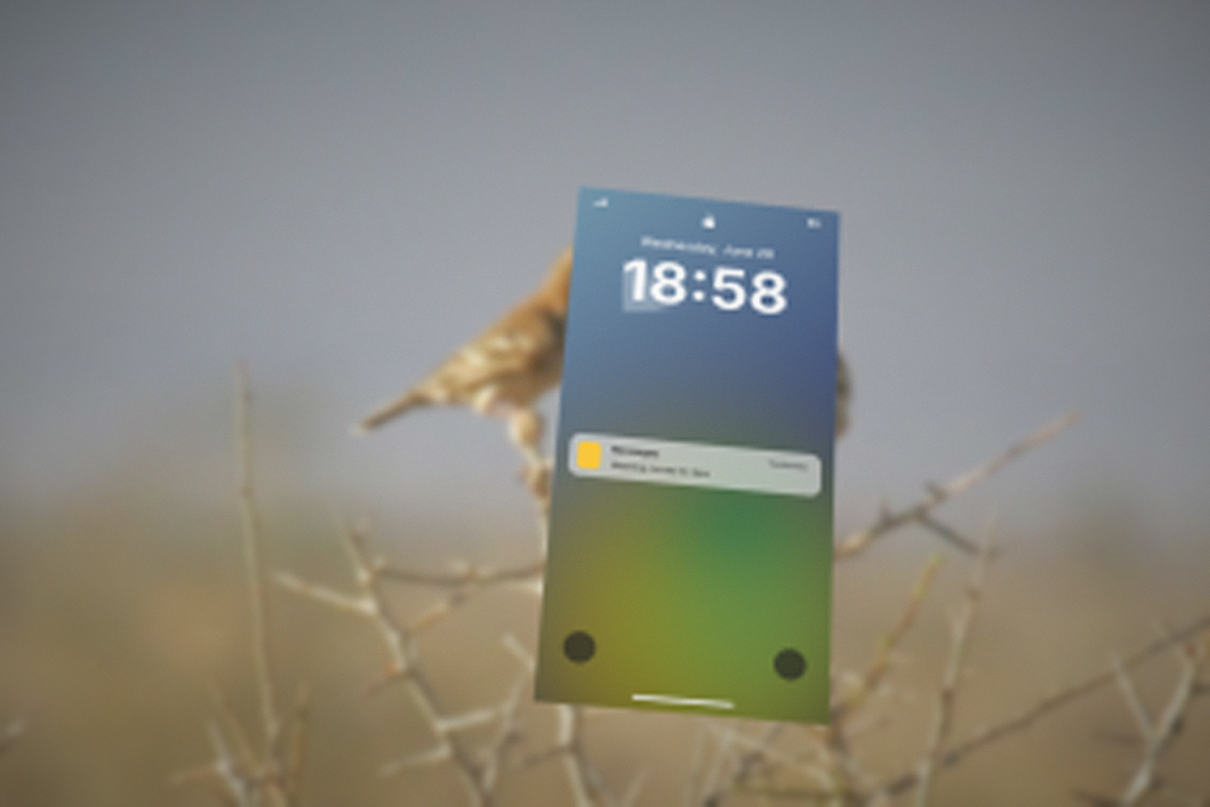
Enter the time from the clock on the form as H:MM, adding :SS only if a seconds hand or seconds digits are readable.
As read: 18:58
